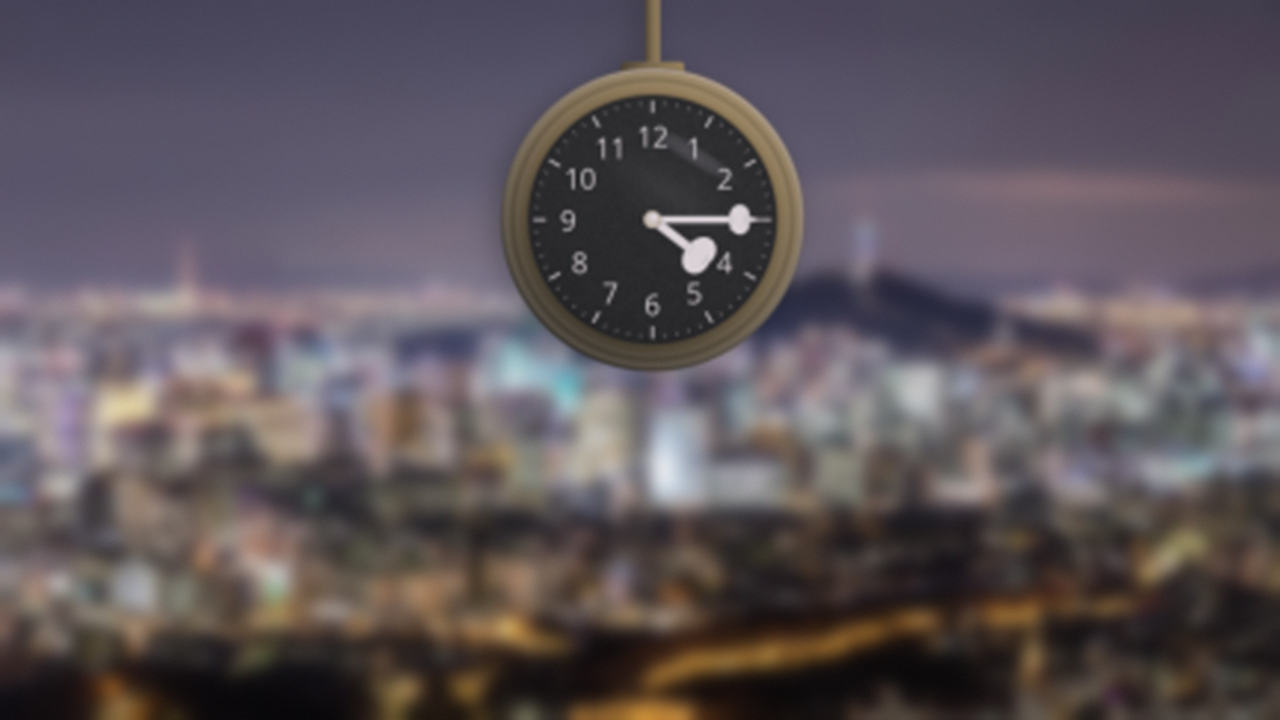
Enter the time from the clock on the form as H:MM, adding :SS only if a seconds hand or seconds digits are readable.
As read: 4:15
